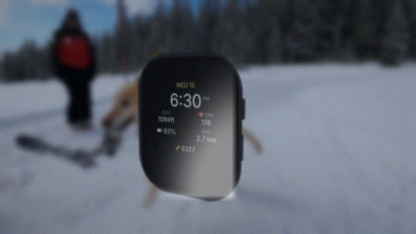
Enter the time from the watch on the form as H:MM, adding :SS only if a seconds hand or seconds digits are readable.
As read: 6:30
